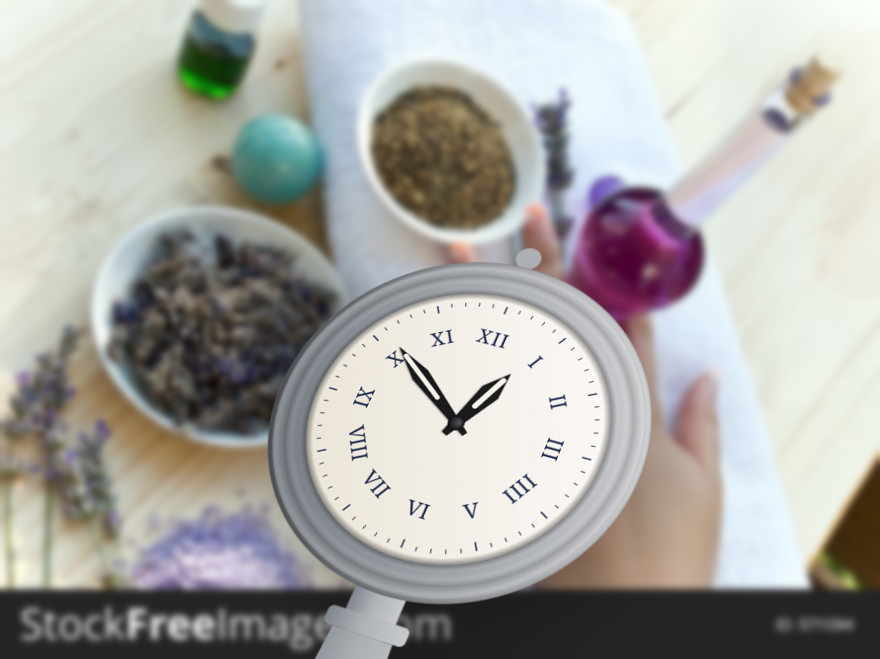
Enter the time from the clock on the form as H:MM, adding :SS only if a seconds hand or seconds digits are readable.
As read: 12:51
